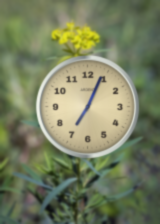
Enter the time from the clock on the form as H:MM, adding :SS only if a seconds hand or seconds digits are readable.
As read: 7:04
